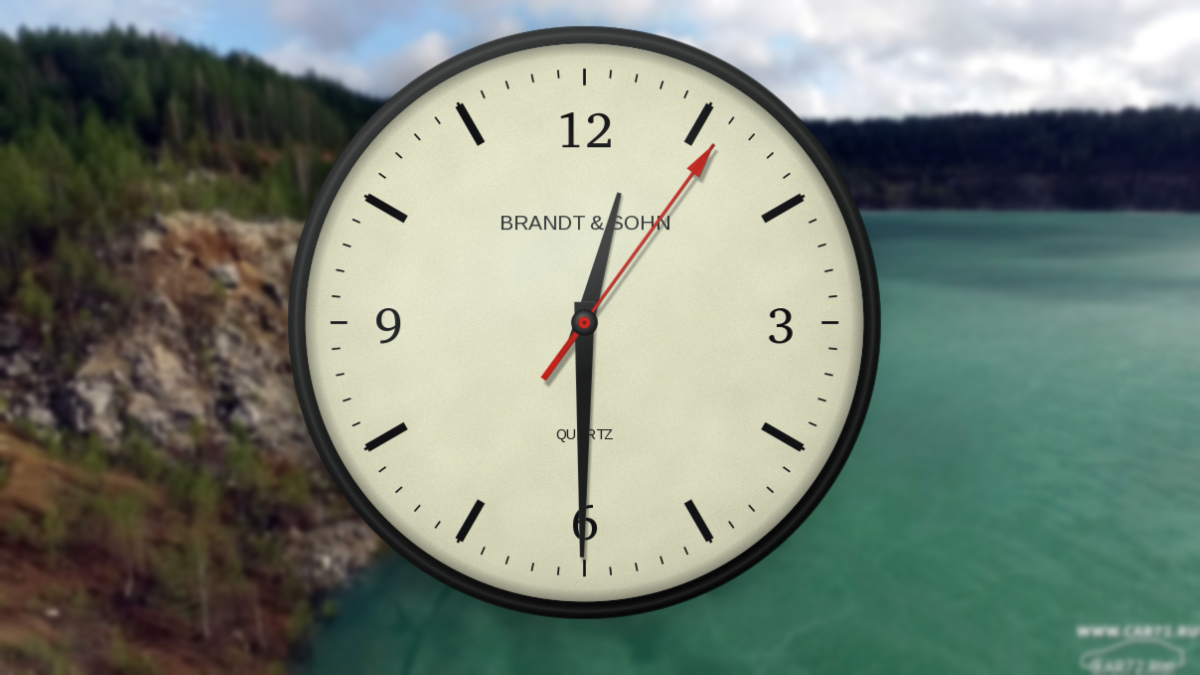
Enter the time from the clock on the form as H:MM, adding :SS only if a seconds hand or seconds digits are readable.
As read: 12:30:06
